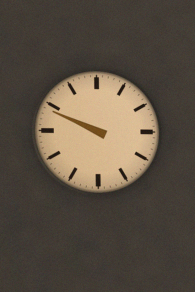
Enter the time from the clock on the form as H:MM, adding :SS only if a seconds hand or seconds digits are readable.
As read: 9:49
